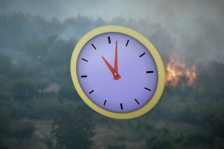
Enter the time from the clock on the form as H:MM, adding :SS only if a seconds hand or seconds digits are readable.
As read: 11:02
